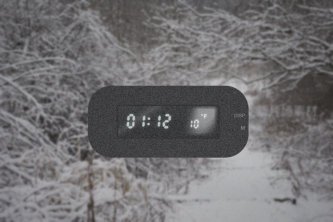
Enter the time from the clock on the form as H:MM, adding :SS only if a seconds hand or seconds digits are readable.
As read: 1:12
